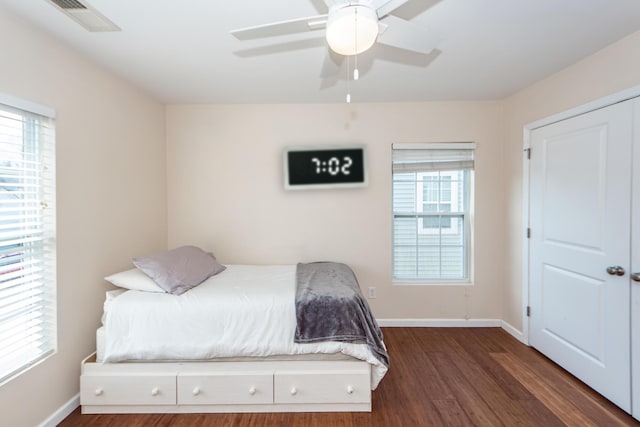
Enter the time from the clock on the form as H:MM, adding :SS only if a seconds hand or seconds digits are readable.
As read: 7:02
